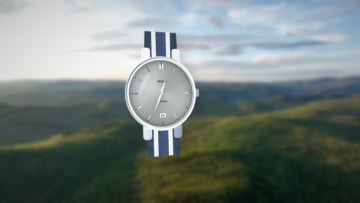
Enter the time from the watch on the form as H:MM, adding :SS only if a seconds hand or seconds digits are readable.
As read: 12:34
